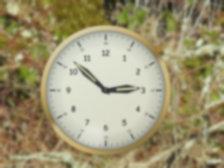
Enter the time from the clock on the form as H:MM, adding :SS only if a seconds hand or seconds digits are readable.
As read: 2:52
